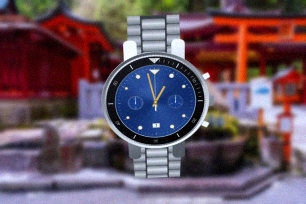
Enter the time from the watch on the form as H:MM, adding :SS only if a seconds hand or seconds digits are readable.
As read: 12:58
